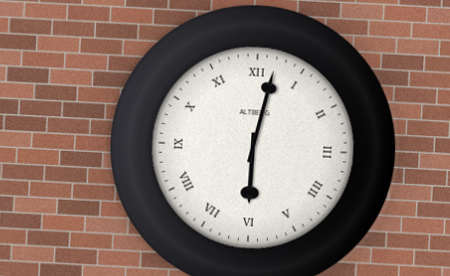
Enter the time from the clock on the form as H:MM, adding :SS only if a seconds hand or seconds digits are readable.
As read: 6:02
